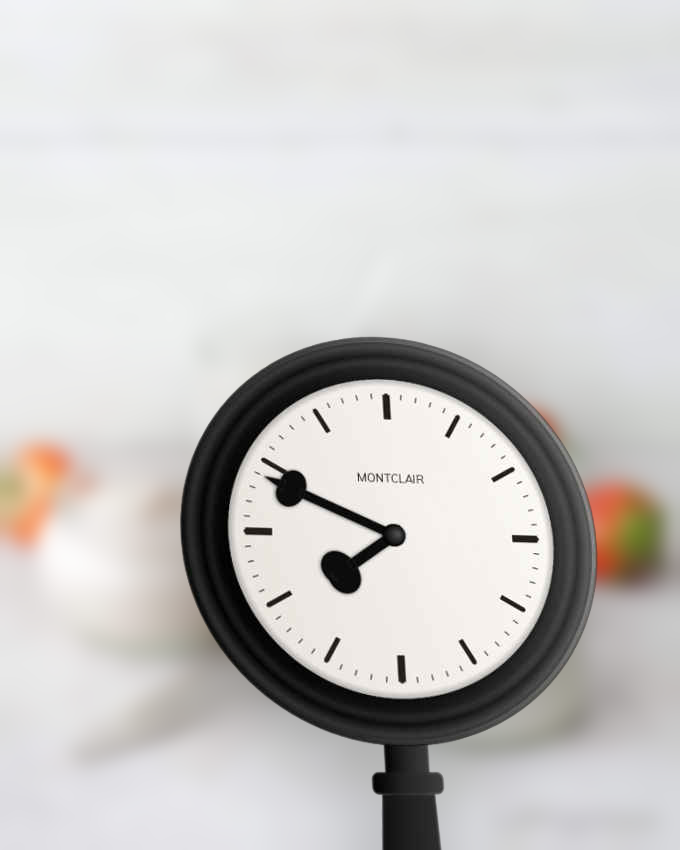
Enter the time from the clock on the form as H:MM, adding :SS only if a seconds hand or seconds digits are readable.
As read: 7:49
